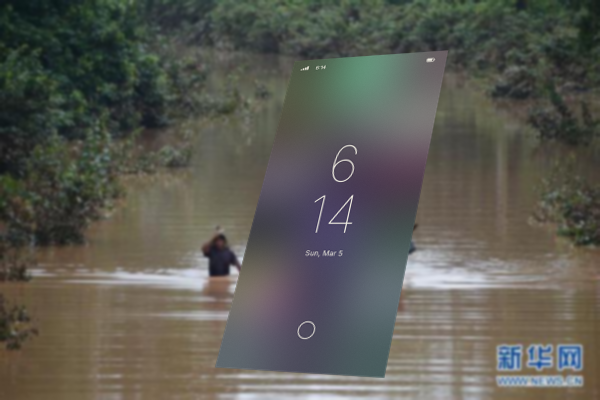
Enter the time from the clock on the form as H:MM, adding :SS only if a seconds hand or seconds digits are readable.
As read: 6:14
